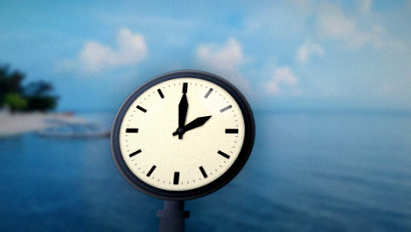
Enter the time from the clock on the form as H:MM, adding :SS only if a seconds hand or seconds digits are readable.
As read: 2:00
